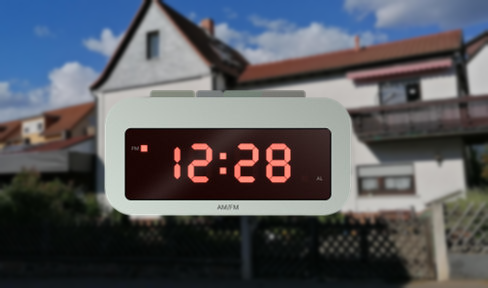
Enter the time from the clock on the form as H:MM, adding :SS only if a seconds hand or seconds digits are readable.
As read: 12:28
